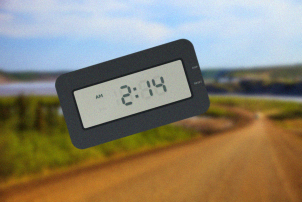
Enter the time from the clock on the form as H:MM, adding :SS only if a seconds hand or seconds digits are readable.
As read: 2:14
